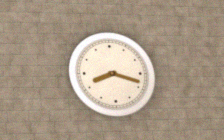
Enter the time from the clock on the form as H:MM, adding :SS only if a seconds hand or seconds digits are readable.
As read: 8:18
